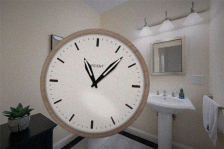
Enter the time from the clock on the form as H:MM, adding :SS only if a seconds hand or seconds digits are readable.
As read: 11:07
